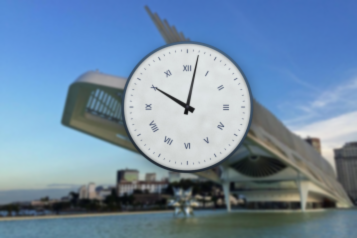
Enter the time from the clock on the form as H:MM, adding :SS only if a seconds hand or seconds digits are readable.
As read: 10:02
